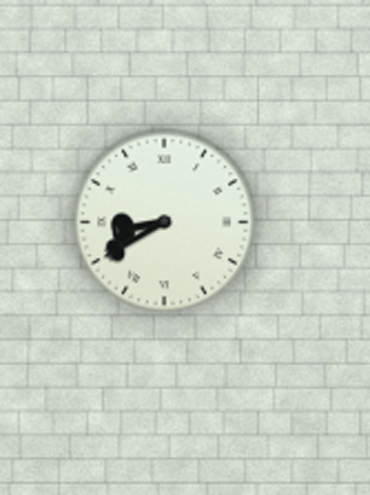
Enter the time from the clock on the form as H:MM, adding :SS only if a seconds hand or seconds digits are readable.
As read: 8:40
